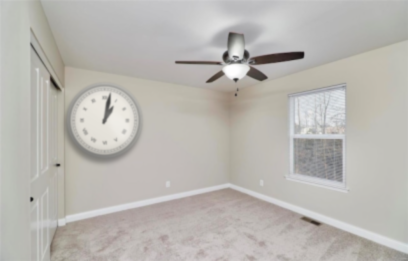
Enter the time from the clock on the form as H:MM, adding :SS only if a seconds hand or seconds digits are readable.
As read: 1:02
